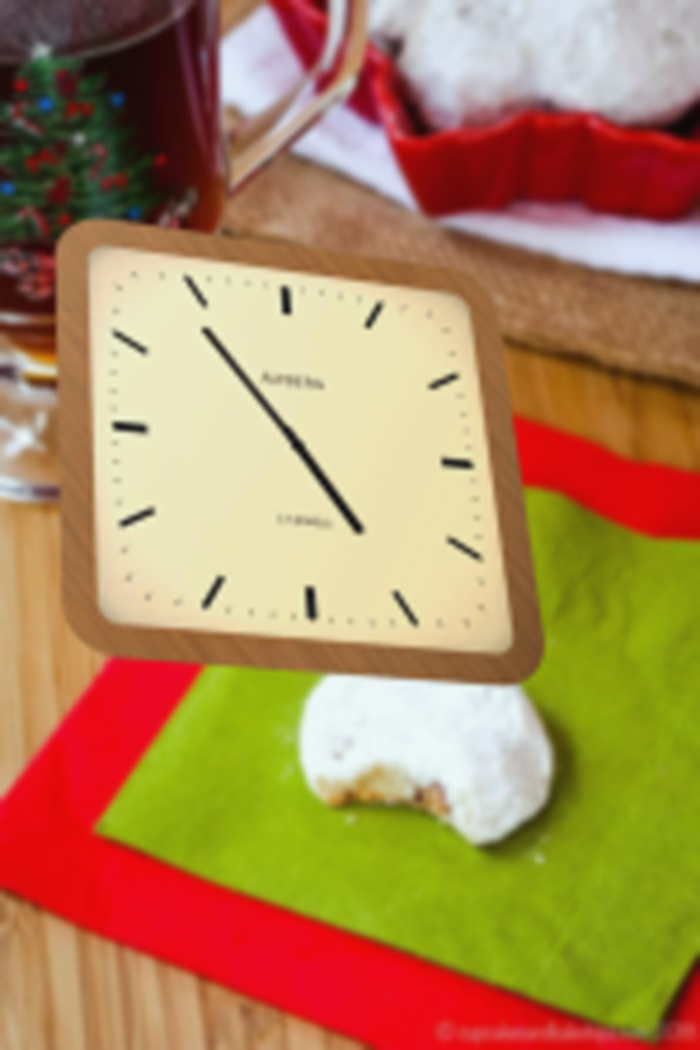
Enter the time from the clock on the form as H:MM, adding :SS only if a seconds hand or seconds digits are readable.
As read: 4:54
